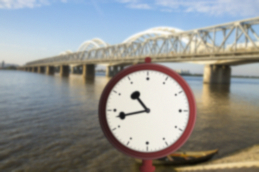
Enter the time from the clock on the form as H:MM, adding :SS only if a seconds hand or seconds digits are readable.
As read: 10:43
